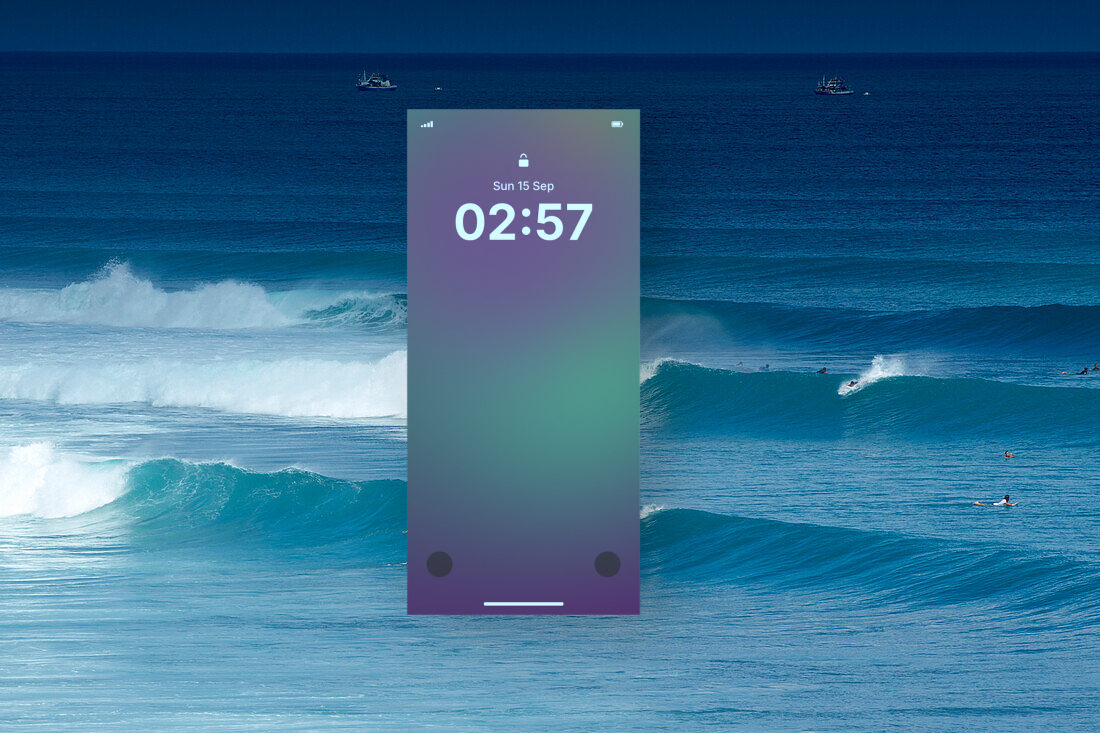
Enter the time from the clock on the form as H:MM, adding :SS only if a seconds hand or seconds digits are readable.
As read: 2:57
